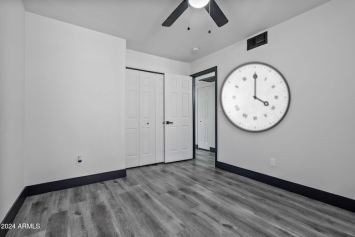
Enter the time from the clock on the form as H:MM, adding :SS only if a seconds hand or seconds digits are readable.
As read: 4:00
